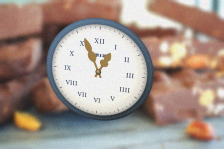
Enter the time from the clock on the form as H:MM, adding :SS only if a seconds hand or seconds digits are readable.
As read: 12:56
